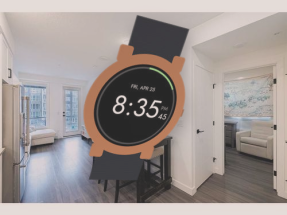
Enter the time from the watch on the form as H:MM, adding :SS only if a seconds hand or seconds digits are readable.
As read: 8:35:45
